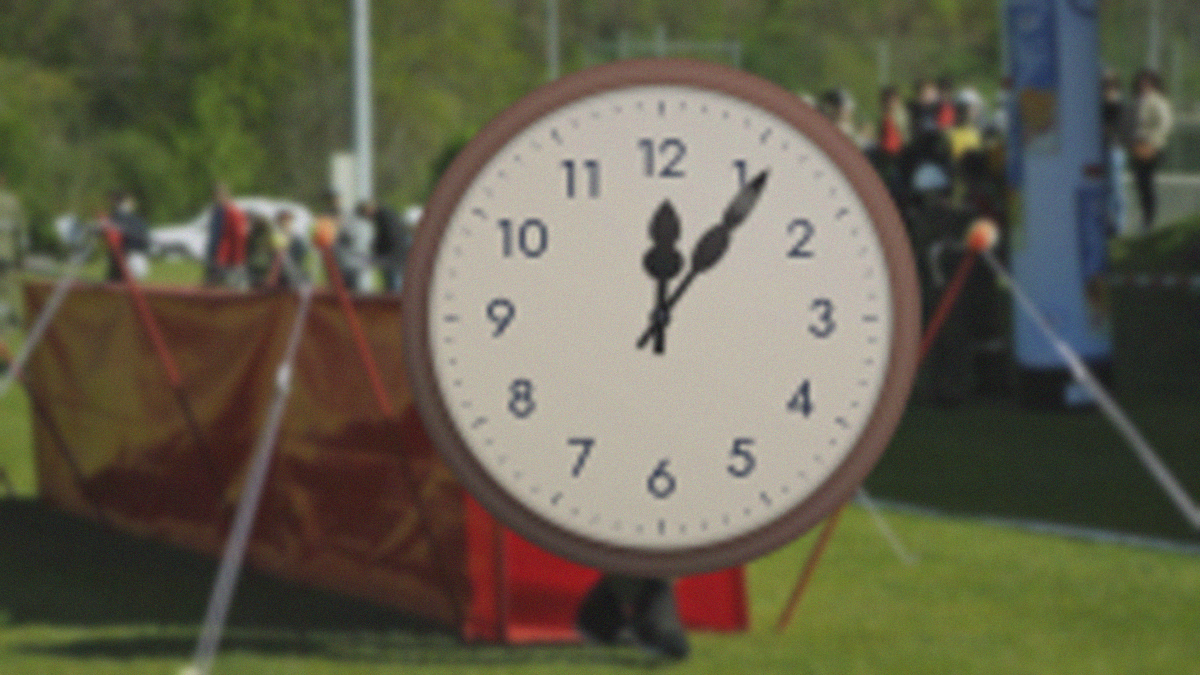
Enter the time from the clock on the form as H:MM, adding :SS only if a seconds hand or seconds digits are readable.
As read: 12:06
